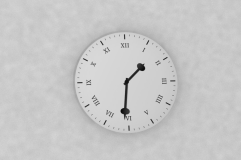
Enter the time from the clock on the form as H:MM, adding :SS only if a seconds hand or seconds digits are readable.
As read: 1:31
